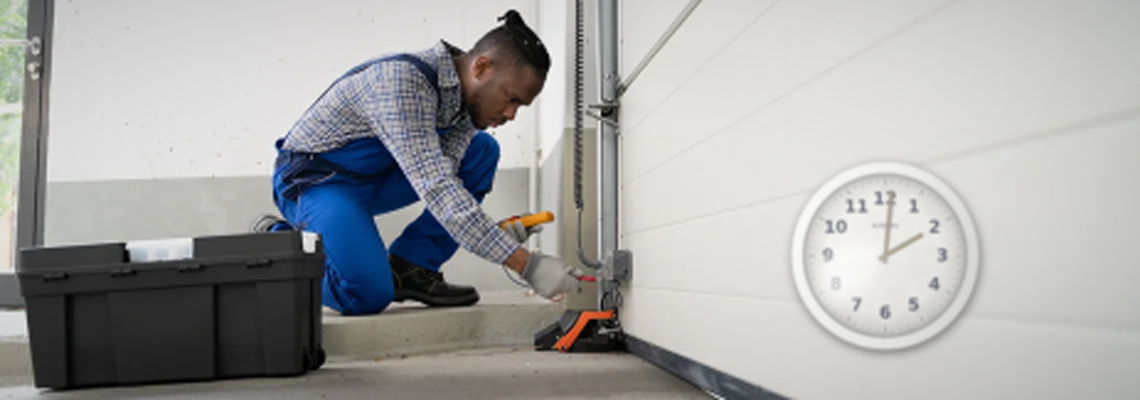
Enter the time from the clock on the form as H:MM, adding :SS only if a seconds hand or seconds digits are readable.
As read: 2:01
